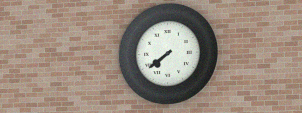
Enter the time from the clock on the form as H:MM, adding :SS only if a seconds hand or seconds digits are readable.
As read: 7:39
